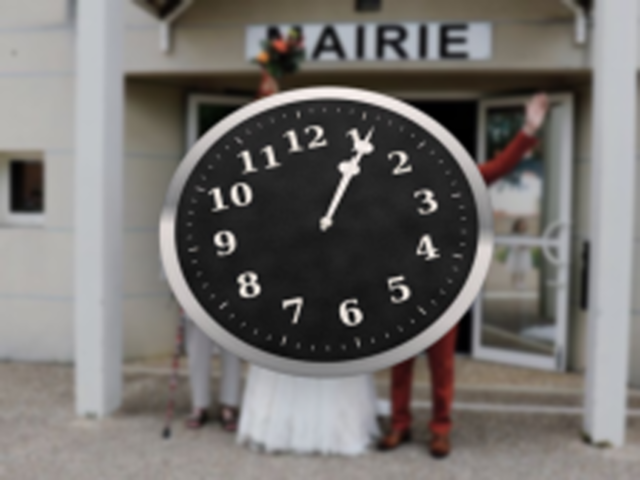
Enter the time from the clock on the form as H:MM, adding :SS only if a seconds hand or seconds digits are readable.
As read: 1:06
